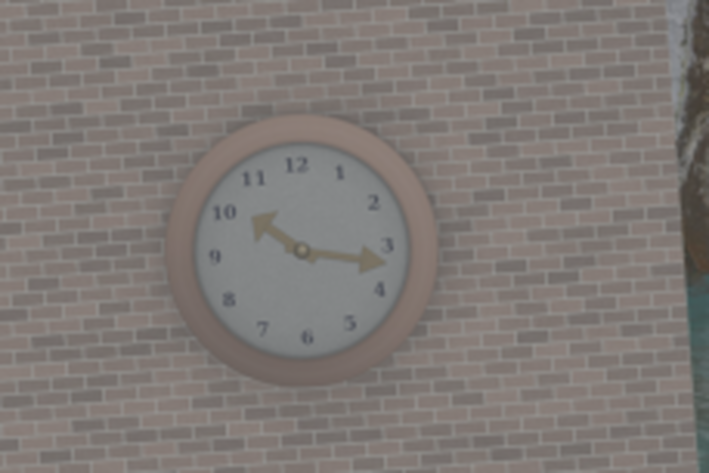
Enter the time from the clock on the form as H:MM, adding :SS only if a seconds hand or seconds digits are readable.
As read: 10:17
